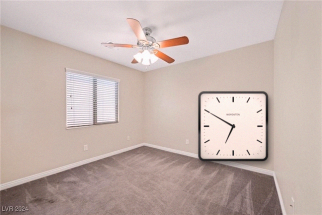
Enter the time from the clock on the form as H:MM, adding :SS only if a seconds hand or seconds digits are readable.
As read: 6:50
